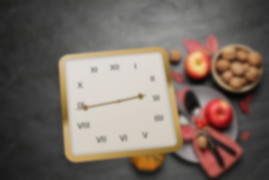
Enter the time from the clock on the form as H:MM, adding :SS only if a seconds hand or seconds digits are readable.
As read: 2:44
